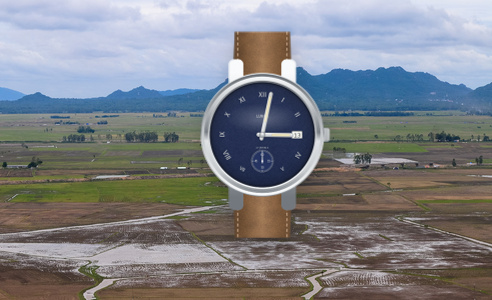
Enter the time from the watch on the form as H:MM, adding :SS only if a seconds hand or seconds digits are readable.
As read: 3:02
